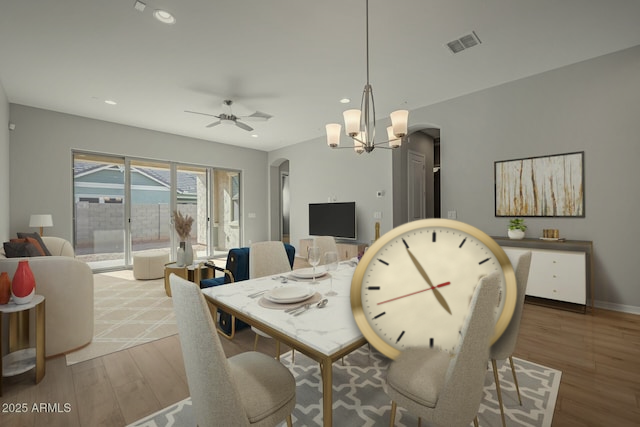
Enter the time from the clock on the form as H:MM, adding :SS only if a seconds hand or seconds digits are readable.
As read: 4:54:42
